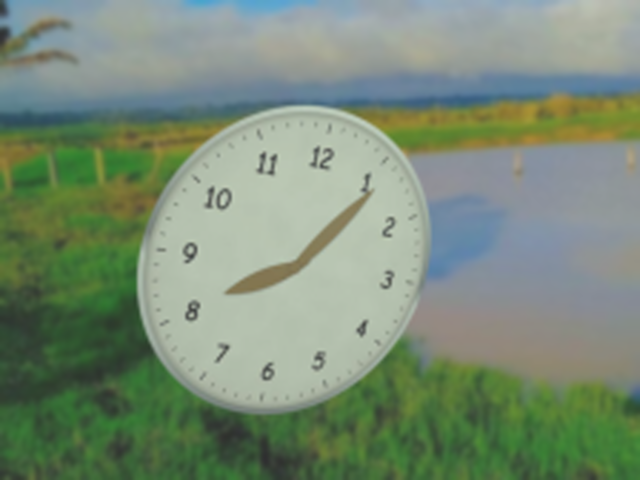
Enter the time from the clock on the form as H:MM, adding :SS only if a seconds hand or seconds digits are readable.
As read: 8:06
